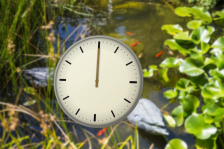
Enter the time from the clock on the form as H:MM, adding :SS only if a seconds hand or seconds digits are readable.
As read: 12:00
